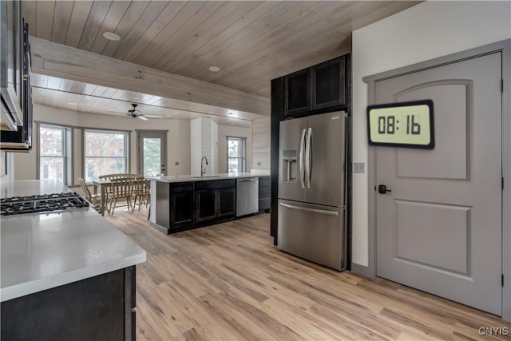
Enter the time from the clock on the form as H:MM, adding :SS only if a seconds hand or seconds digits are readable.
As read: 8:16
